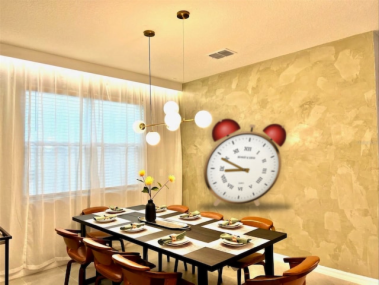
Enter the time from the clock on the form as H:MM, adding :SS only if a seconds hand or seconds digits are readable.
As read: 8:49
